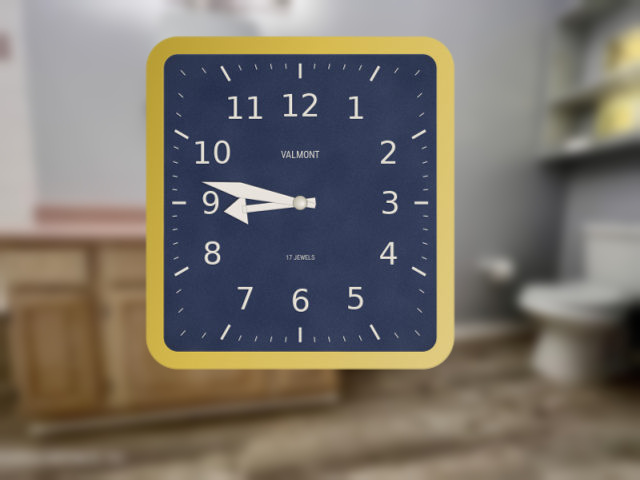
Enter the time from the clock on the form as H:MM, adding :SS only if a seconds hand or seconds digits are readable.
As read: 8:47
